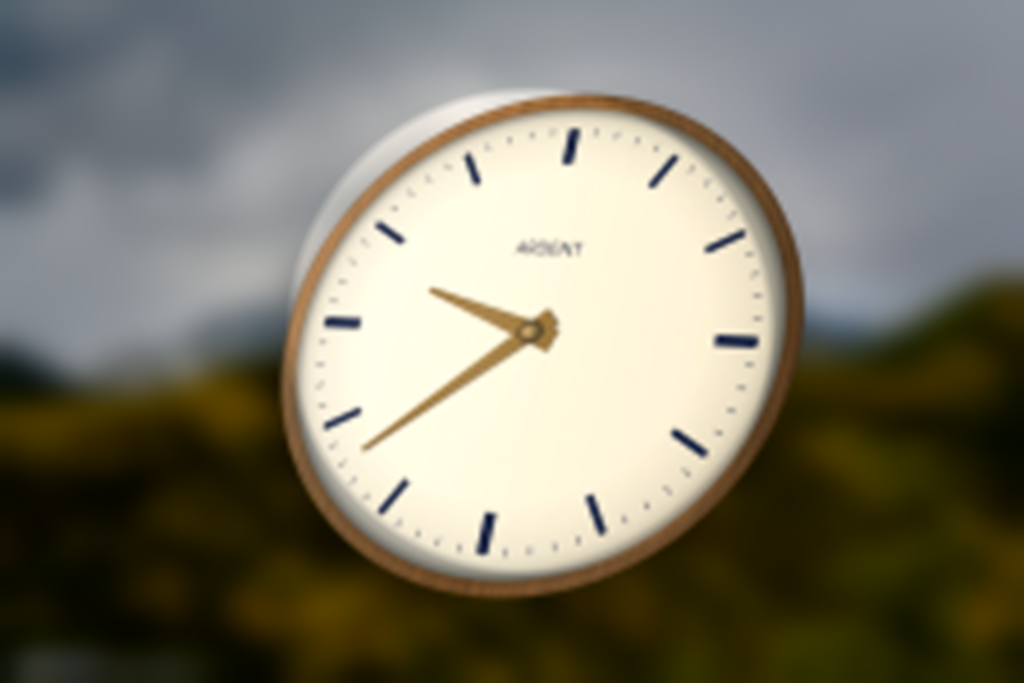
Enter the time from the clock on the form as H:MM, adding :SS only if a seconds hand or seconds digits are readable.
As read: 9:38
